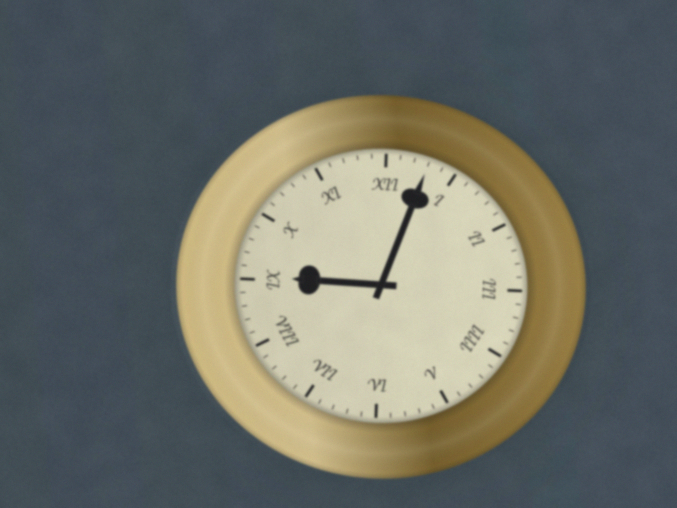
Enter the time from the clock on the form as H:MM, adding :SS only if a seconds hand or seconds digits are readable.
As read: 9:03
